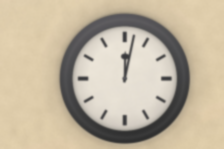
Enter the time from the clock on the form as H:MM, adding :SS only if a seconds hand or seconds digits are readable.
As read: 12:02
